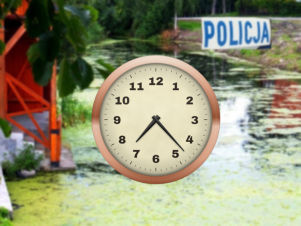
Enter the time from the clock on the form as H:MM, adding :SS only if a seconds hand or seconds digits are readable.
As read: 7:23
